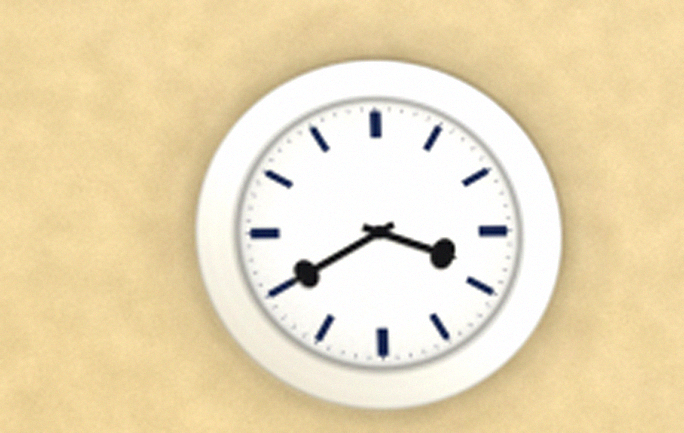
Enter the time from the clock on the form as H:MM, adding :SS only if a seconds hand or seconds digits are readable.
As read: 3:40
